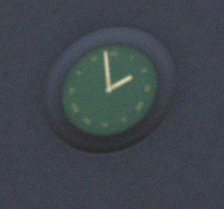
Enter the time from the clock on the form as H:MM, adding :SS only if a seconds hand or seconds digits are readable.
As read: 1:58
